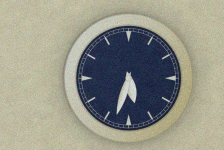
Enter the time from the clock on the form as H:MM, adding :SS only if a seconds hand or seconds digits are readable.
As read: 5:33
